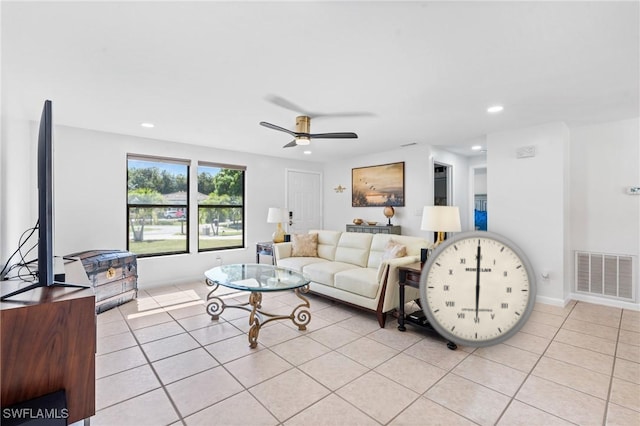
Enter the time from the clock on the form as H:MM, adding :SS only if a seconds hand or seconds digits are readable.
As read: 6:00
